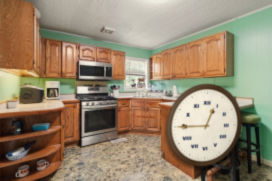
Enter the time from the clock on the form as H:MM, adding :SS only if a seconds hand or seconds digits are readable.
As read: 12:45
